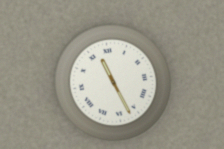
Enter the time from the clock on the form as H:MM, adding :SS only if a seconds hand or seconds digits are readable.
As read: 11:27
